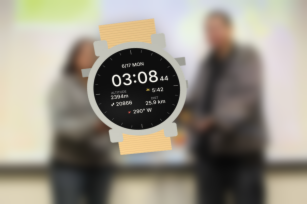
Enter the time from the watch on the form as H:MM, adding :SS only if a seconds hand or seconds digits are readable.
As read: 3:08
